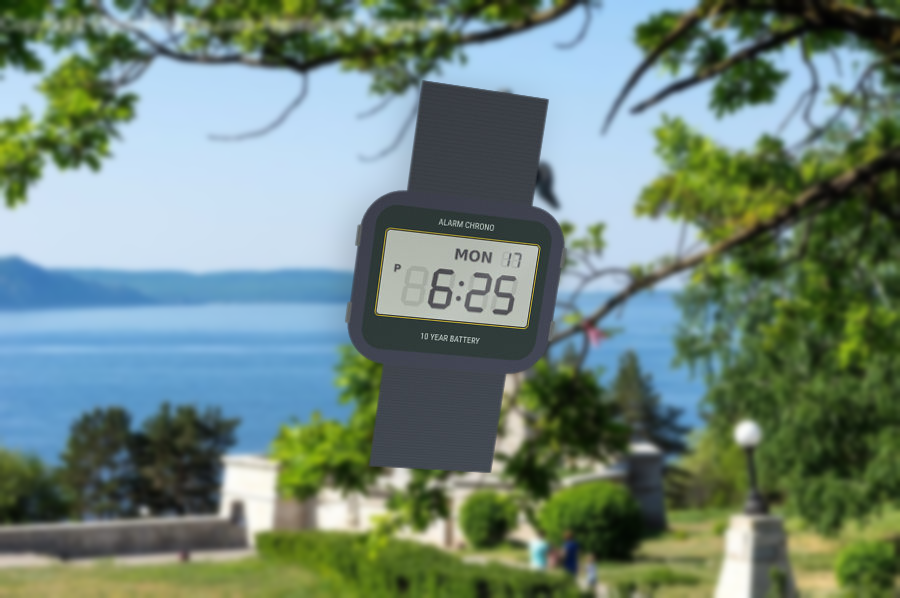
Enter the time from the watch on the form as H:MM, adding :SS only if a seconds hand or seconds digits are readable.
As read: 6:25
